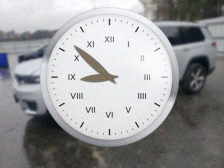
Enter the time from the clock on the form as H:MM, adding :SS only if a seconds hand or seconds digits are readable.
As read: 8:52
